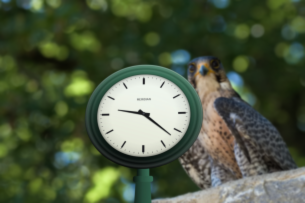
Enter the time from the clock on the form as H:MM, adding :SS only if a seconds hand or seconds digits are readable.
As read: 9:22
